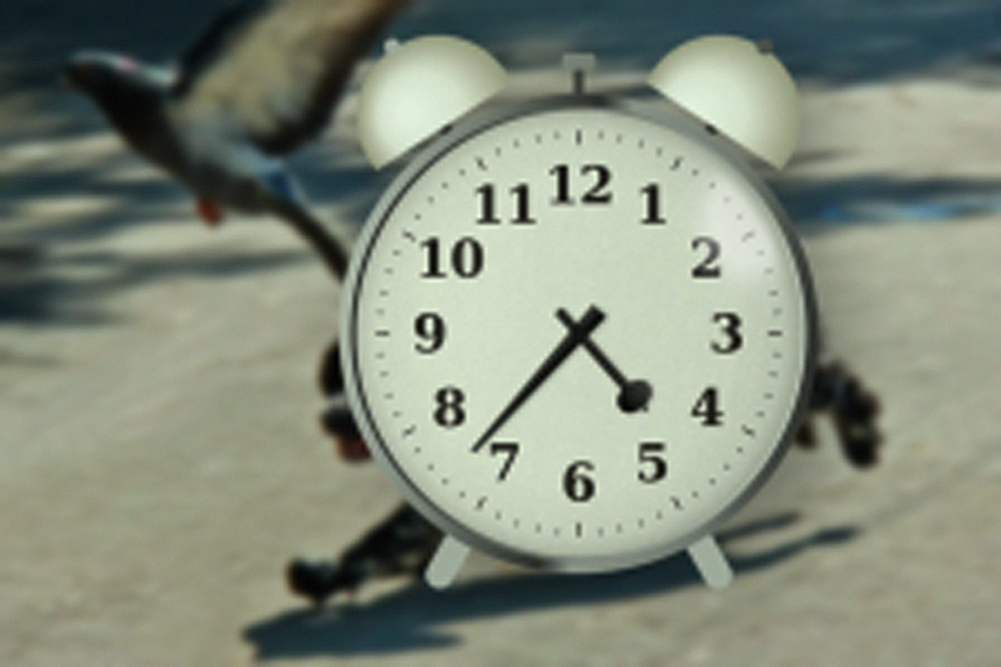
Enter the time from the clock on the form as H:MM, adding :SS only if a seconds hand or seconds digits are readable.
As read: 4:37
